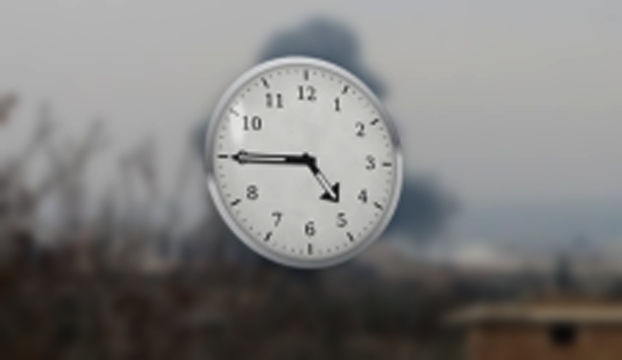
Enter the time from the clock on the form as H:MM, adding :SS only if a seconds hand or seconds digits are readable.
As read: 4:45
